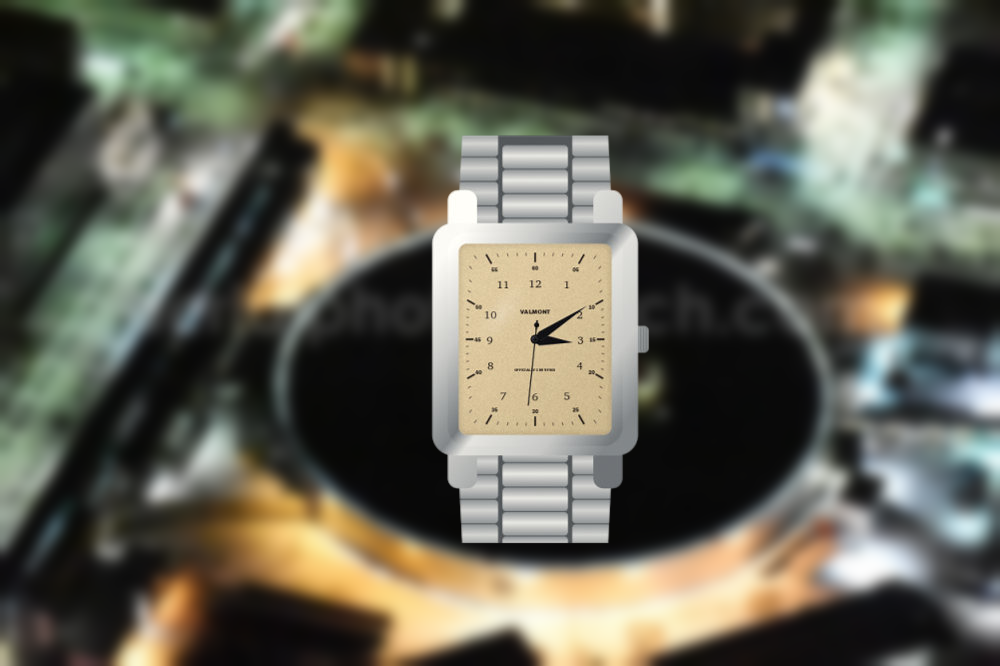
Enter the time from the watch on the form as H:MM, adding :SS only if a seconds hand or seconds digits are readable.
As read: 3:09:31
